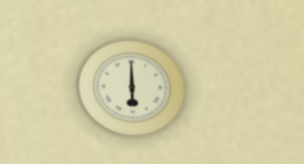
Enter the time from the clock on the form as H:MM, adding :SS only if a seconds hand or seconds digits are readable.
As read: 6:00
